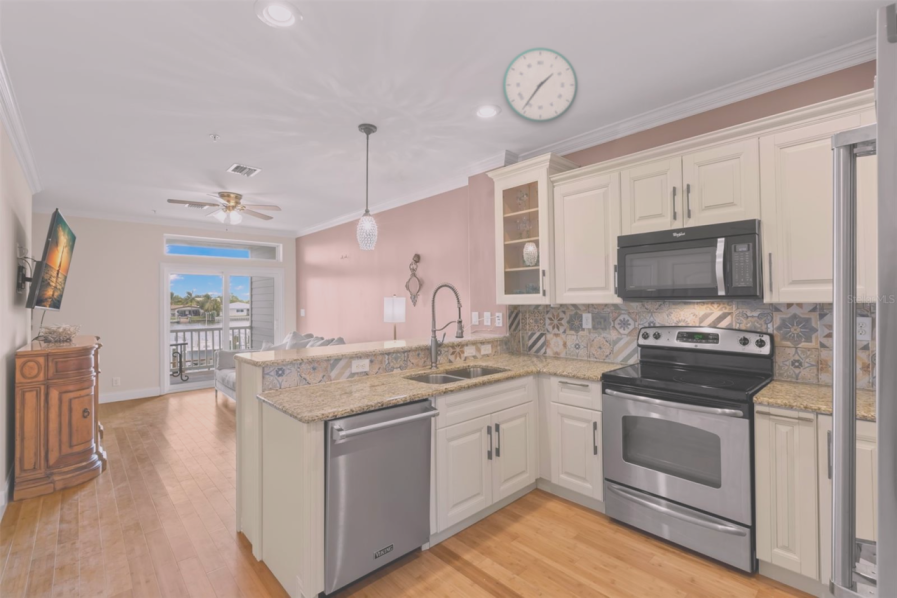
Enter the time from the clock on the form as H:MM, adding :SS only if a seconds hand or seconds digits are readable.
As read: 1:36
